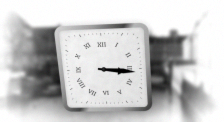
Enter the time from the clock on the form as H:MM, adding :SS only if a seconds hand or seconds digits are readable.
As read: 3:16
